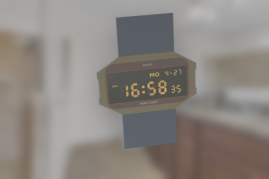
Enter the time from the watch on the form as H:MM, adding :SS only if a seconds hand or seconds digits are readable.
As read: 16:58:35
